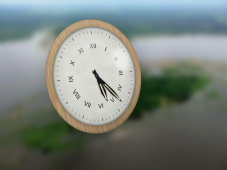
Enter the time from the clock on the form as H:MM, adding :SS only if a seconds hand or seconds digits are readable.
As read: 5:23
